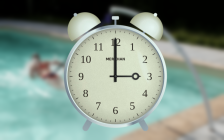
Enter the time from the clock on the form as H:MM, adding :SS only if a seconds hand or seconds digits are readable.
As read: 3:00
